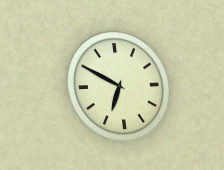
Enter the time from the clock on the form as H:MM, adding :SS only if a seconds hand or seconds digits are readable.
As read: 6:50
